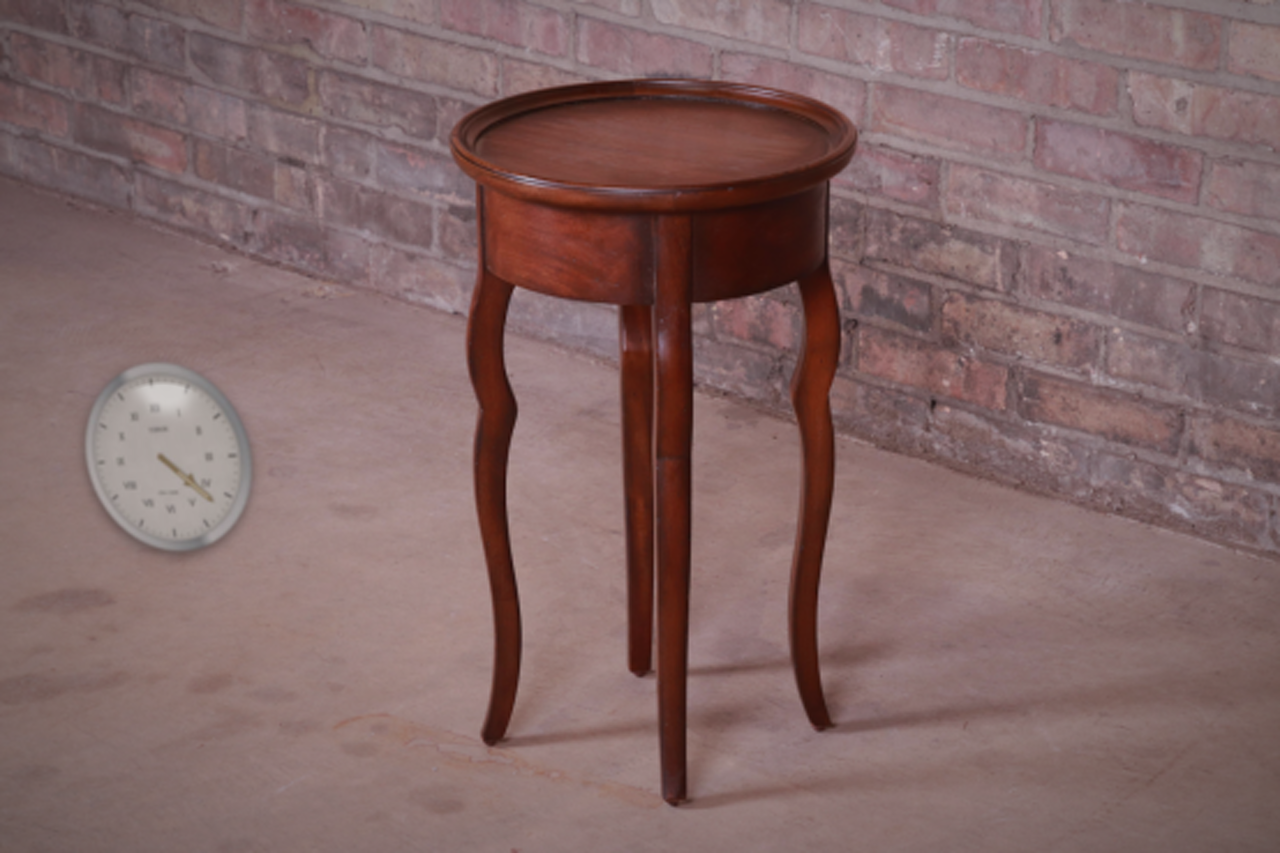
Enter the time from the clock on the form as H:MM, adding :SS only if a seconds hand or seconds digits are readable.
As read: 4:22
